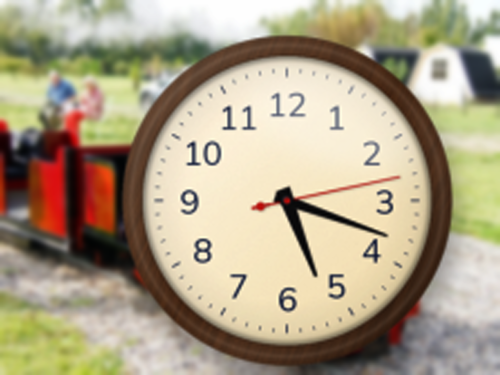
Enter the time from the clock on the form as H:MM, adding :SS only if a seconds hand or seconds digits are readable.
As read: 5:18:13
